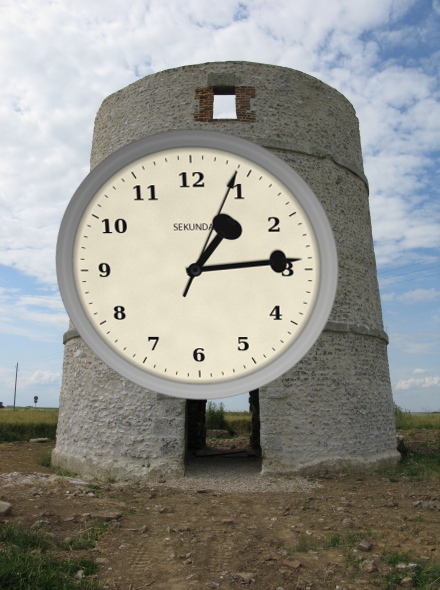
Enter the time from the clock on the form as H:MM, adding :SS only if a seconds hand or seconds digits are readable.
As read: 1:14:04
